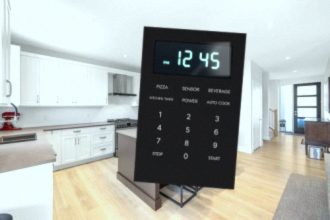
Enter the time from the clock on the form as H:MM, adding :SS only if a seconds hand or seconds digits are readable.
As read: 12:45
